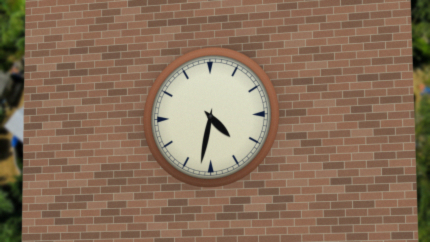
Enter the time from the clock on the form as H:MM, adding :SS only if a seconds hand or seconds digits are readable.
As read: 4:32
